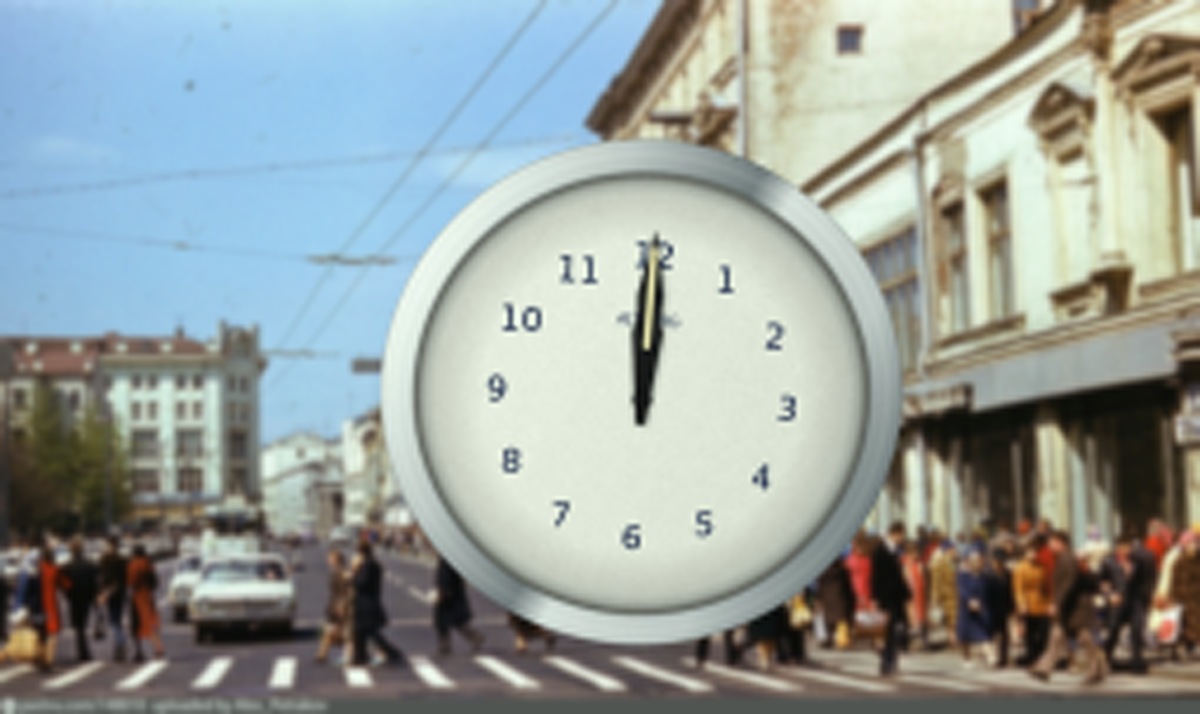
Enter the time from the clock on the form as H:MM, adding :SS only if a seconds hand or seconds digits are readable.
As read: 12:00
